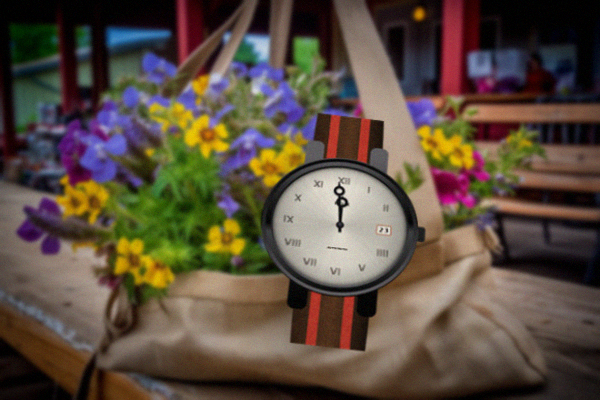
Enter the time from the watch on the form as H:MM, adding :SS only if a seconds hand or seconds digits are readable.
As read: 11:59
